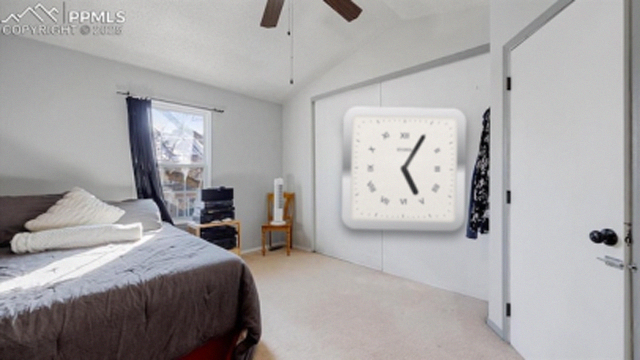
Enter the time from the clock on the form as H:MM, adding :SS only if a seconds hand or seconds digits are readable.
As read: 5:05
